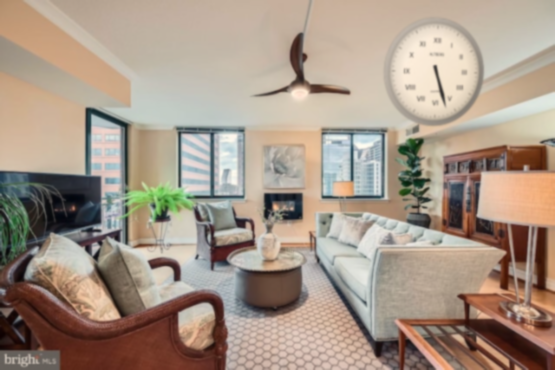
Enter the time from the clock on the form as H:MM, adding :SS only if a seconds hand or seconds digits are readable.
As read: 5:27
